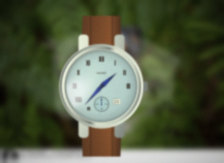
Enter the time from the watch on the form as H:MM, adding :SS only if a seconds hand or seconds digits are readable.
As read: 1:37
